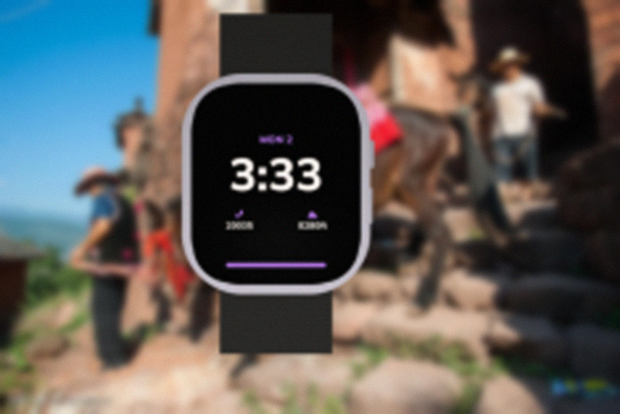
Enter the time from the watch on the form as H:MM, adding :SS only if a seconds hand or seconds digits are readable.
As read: 3:33
